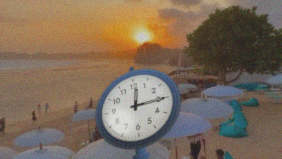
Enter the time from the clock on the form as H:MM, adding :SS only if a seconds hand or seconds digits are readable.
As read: 12:15
